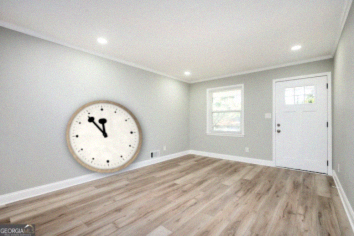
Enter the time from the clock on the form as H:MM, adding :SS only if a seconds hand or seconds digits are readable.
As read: 11:54
